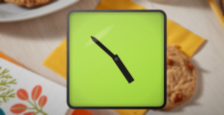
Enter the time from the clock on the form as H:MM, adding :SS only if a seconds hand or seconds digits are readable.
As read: 4:52
